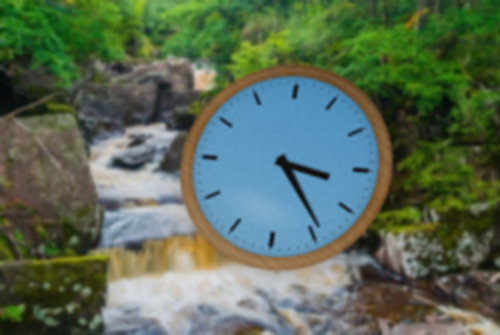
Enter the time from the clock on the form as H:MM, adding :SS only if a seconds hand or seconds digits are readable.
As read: 3:24
